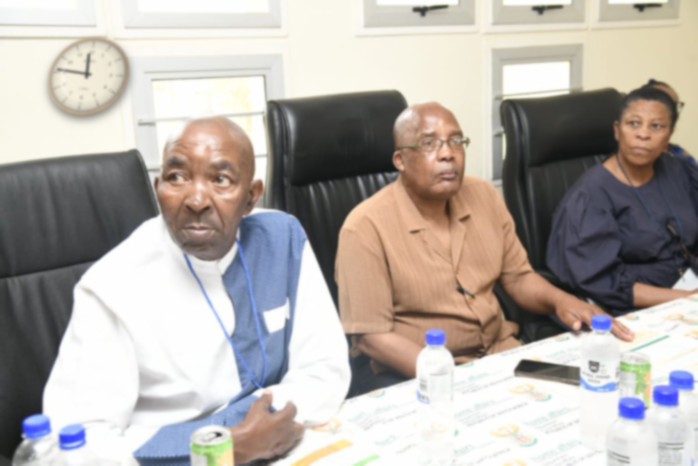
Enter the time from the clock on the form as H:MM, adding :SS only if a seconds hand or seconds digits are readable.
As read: 11:46
